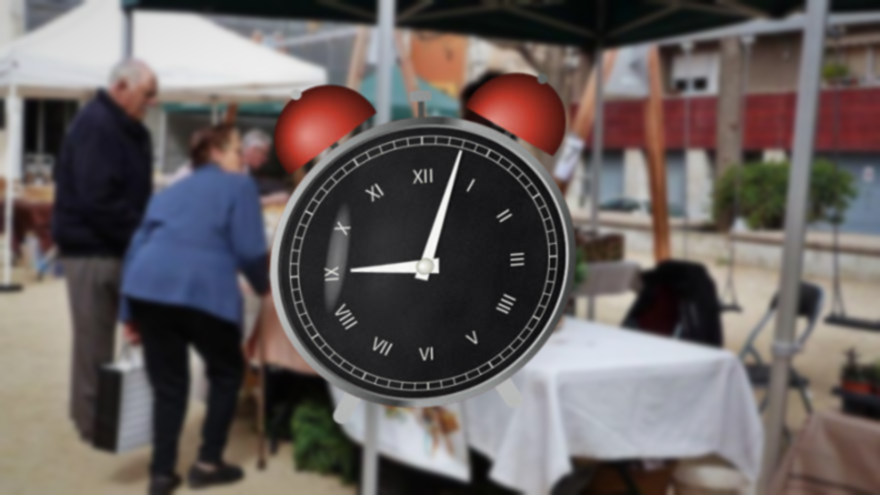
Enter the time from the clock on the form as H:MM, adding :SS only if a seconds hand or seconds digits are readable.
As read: 9:03
